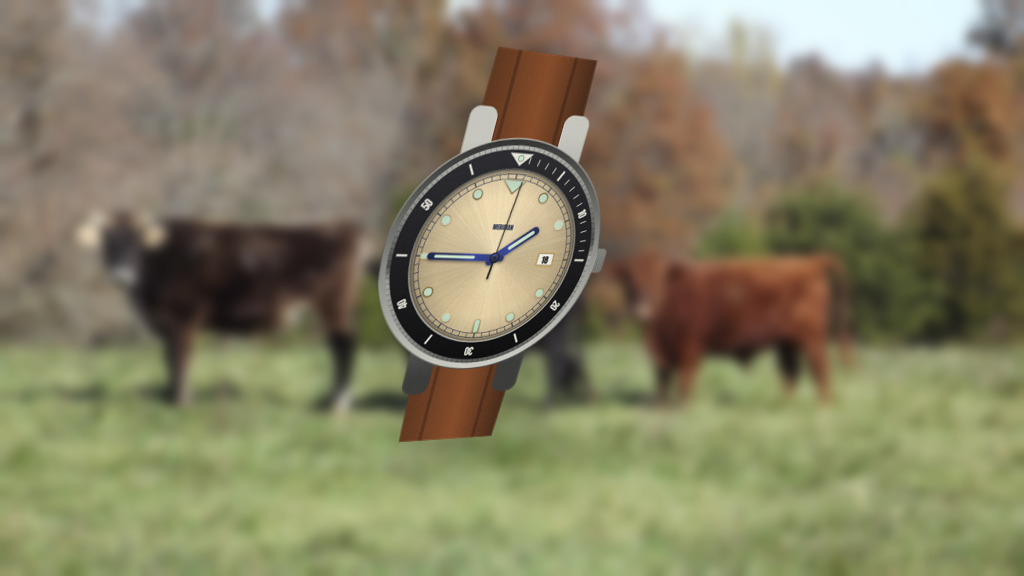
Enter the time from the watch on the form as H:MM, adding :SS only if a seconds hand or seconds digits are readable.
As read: 1:45:01
